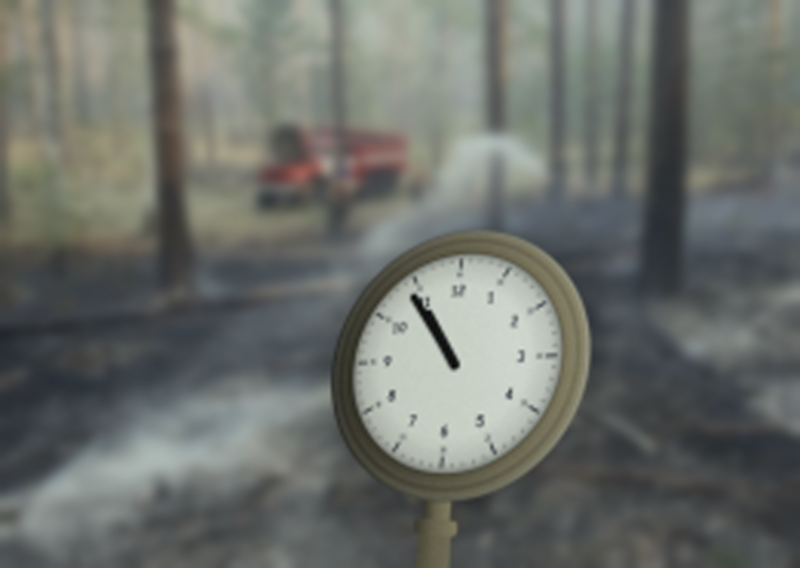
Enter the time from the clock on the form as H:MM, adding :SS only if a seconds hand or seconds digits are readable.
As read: 10:54
